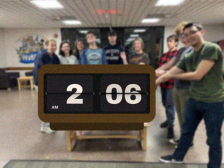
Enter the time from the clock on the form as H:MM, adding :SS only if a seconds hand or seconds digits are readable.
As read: 2:06
